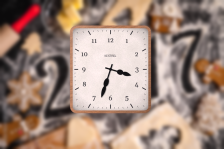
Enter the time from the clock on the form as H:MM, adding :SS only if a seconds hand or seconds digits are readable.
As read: 3:33
